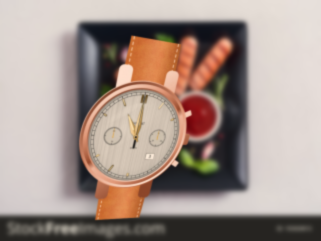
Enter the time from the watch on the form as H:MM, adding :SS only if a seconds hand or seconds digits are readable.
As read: 11:00
